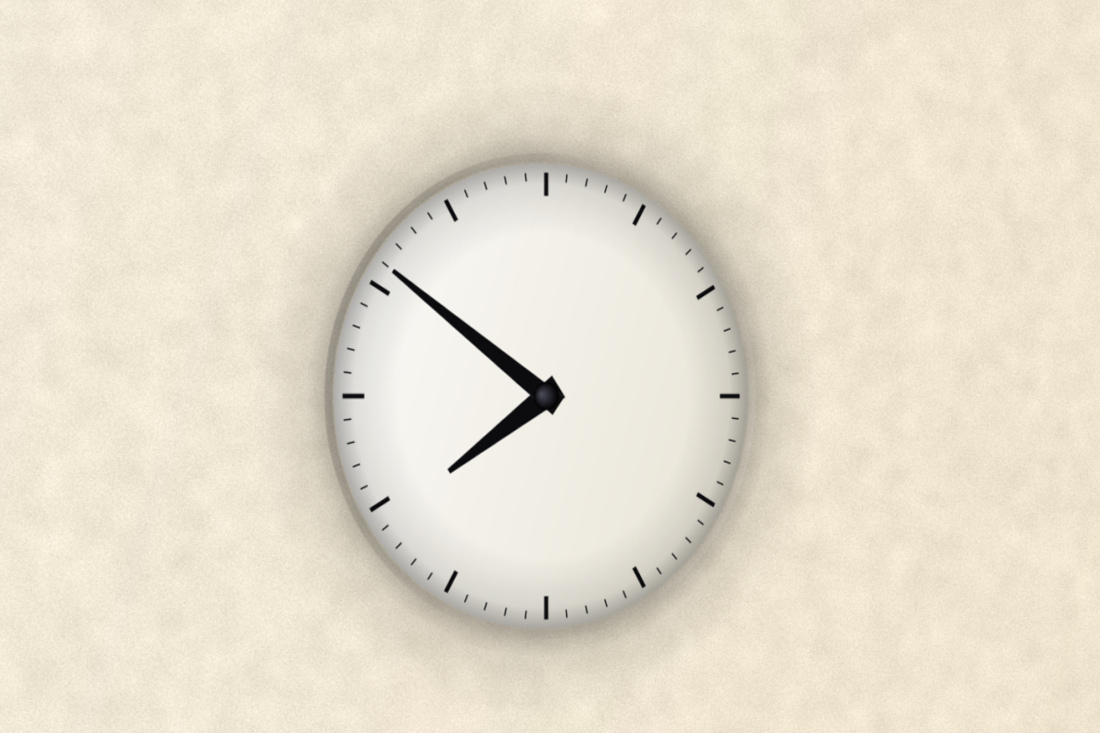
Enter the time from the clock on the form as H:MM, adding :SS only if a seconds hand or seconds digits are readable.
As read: 7:51
